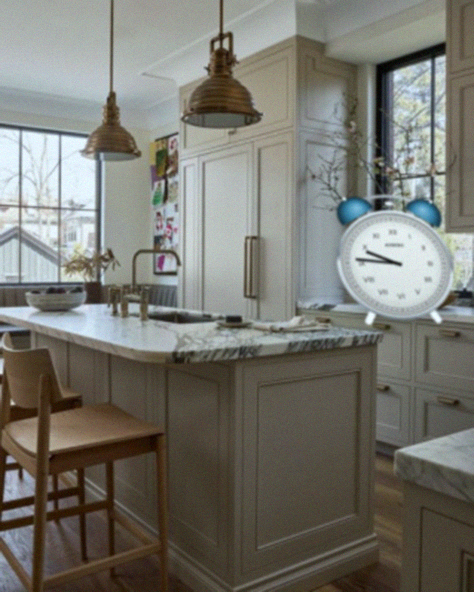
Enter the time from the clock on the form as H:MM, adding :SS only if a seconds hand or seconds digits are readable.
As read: 9:46
